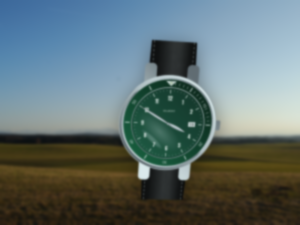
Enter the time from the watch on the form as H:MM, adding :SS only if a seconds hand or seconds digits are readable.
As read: 3:50
